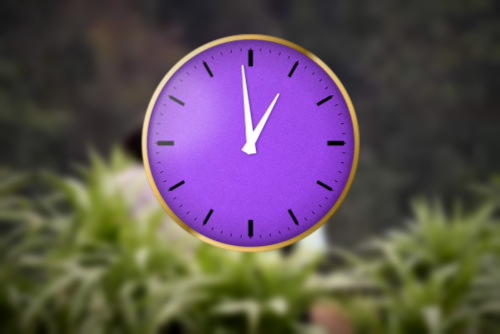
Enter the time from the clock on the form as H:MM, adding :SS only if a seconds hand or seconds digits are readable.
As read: 12:59
